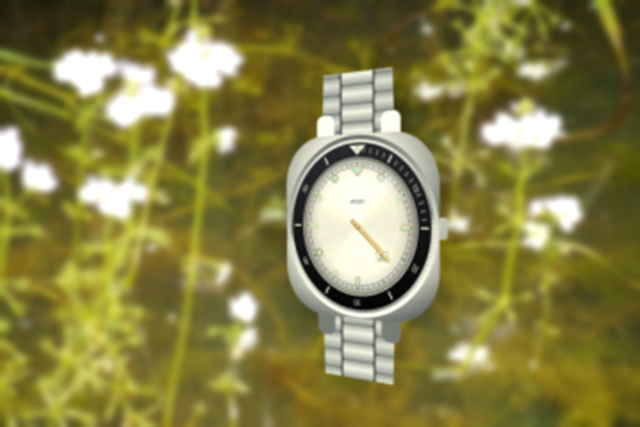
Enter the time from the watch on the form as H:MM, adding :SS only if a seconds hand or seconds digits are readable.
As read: 4:22
